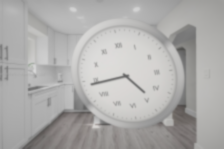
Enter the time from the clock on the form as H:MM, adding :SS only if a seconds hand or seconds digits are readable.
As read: 4:44
